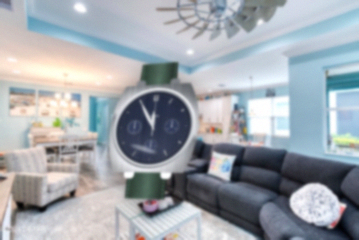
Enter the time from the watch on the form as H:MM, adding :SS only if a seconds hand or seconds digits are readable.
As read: 11:55
